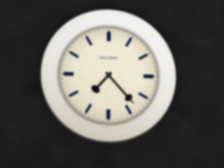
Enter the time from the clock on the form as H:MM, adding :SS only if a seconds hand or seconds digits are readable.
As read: 7:23
